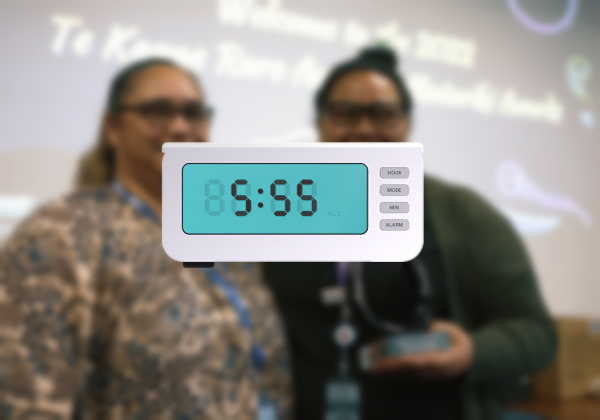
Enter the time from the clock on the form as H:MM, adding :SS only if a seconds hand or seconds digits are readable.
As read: 5:55
